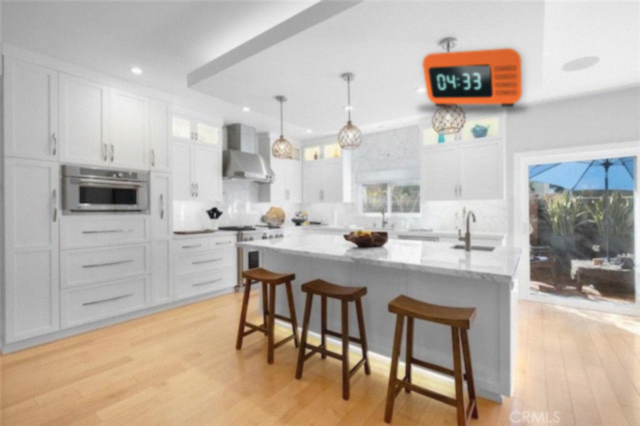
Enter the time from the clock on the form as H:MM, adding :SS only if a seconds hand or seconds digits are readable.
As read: 4:33
